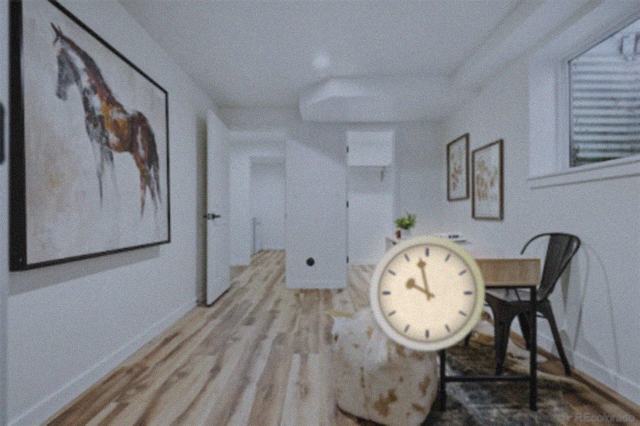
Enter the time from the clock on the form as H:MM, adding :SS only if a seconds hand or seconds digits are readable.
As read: 9:58
